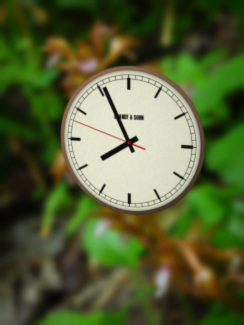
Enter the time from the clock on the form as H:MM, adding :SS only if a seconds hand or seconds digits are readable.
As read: 7:55:48
